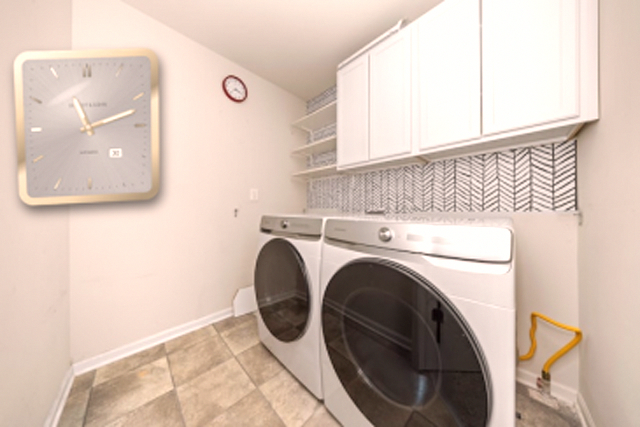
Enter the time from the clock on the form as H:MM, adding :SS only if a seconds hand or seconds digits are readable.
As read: 11:12
